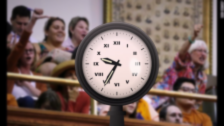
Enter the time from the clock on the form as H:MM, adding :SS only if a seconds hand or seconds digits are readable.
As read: 9:35
